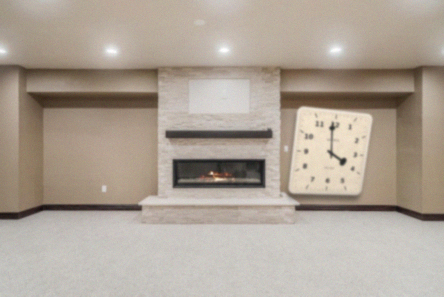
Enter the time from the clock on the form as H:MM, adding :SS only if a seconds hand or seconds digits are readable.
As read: 3:59
